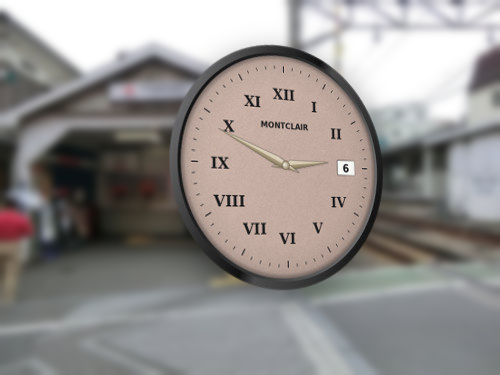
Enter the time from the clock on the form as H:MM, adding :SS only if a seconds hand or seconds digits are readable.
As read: 2:49
